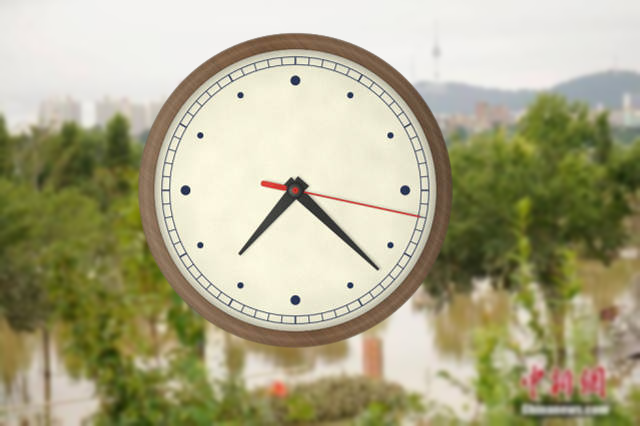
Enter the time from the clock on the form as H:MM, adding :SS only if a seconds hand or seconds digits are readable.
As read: 7:22:17
